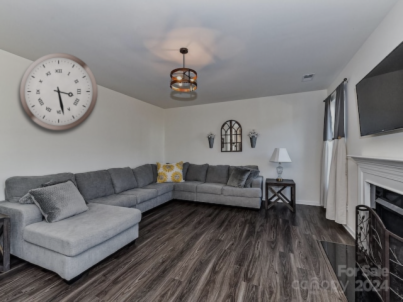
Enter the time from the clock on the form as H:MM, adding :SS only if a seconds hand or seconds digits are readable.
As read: 3:28
